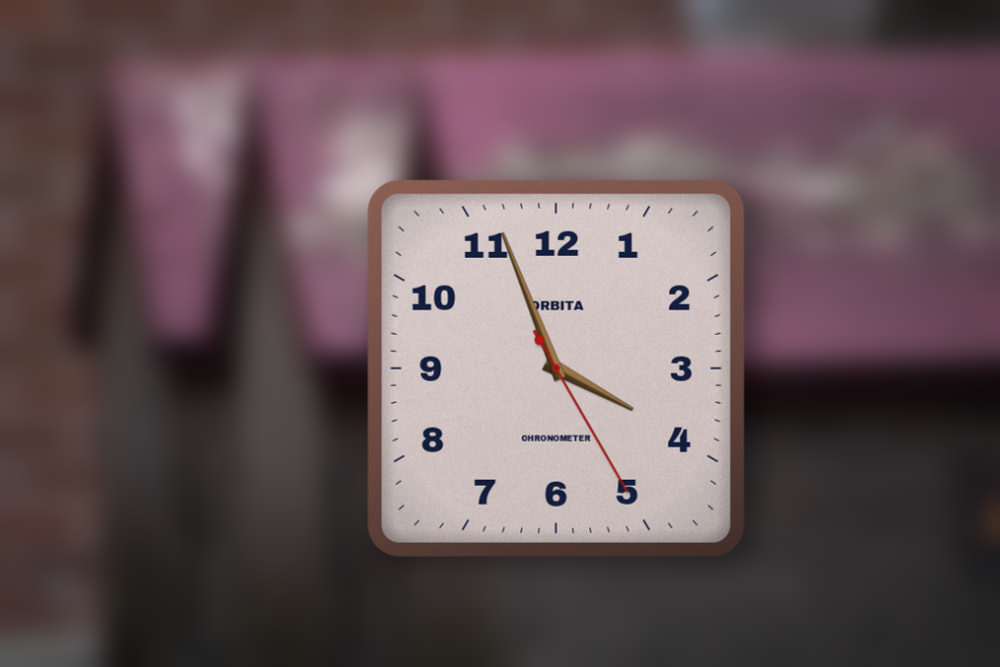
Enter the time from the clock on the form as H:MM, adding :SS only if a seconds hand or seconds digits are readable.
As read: 3:56:25
